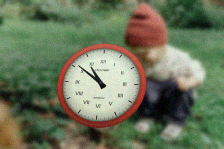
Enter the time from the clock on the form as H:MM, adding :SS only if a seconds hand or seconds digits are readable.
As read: 10:51
